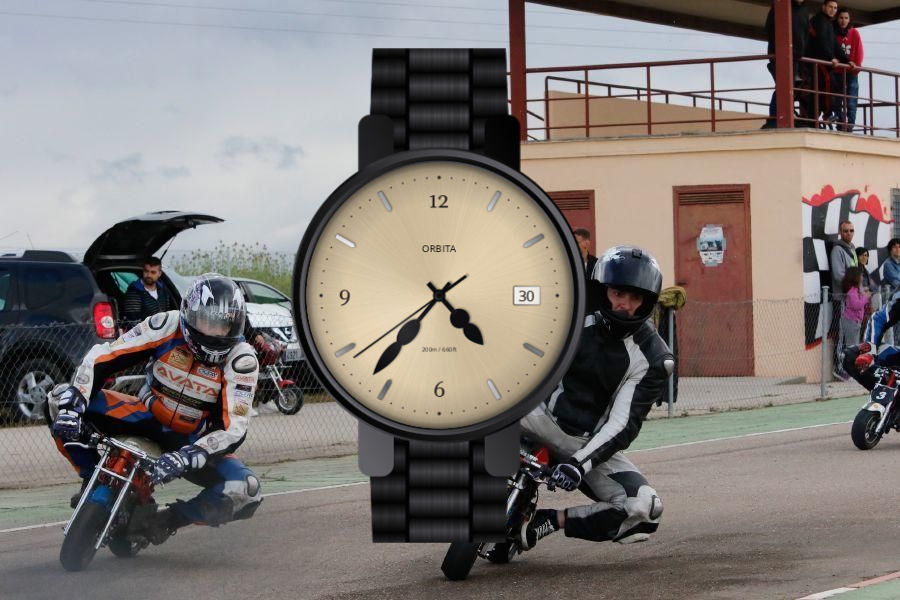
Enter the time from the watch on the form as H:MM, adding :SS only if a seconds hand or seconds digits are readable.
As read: 4:36:39
